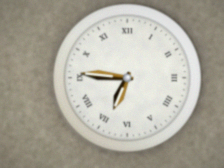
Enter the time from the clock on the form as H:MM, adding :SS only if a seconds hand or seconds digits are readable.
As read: 6:46
